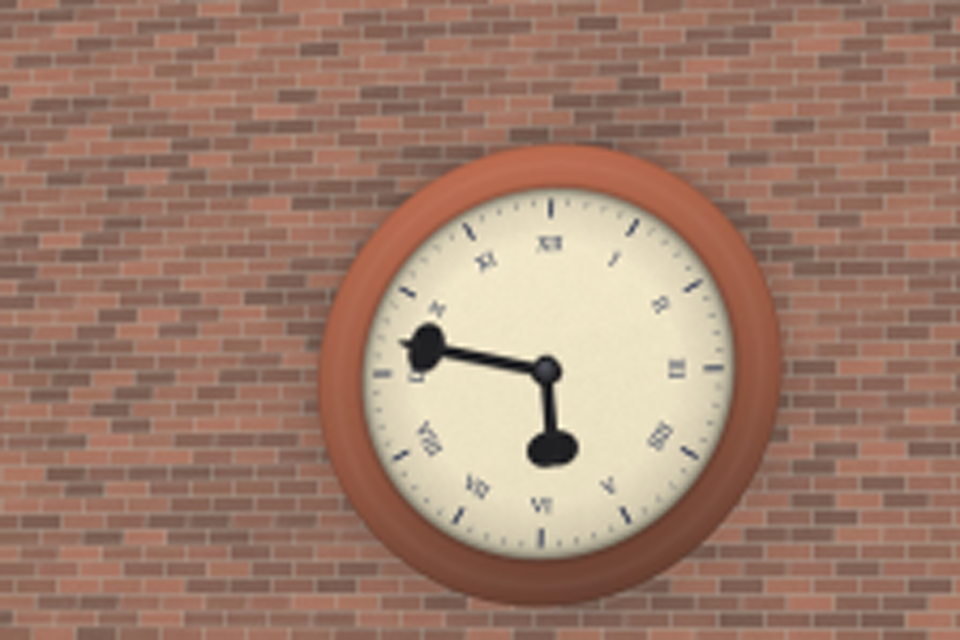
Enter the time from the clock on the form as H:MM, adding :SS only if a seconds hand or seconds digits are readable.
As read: 5:47
